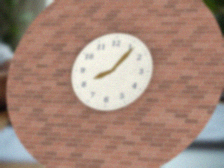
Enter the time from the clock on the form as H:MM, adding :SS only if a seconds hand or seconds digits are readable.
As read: 8:06
